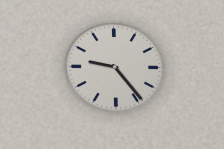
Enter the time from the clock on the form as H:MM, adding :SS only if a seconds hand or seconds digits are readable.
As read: 9:24
